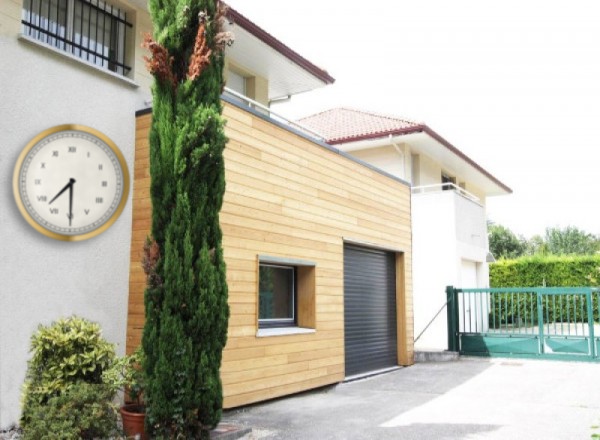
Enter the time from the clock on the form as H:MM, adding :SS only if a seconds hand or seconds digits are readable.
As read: 7:30
